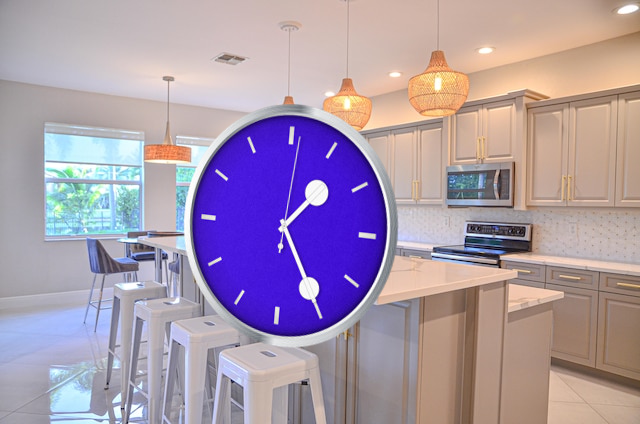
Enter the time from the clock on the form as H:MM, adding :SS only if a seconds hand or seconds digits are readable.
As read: 1:25:01
